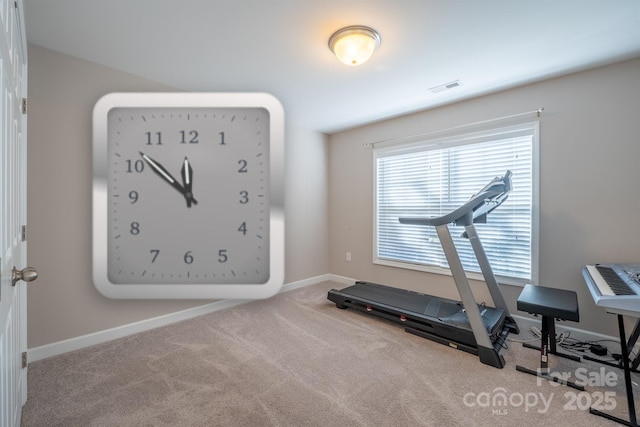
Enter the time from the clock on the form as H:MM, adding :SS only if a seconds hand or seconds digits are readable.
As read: 11:52
